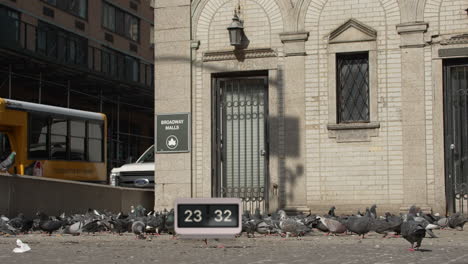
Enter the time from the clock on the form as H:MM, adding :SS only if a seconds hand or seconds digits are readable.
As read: 23:32
